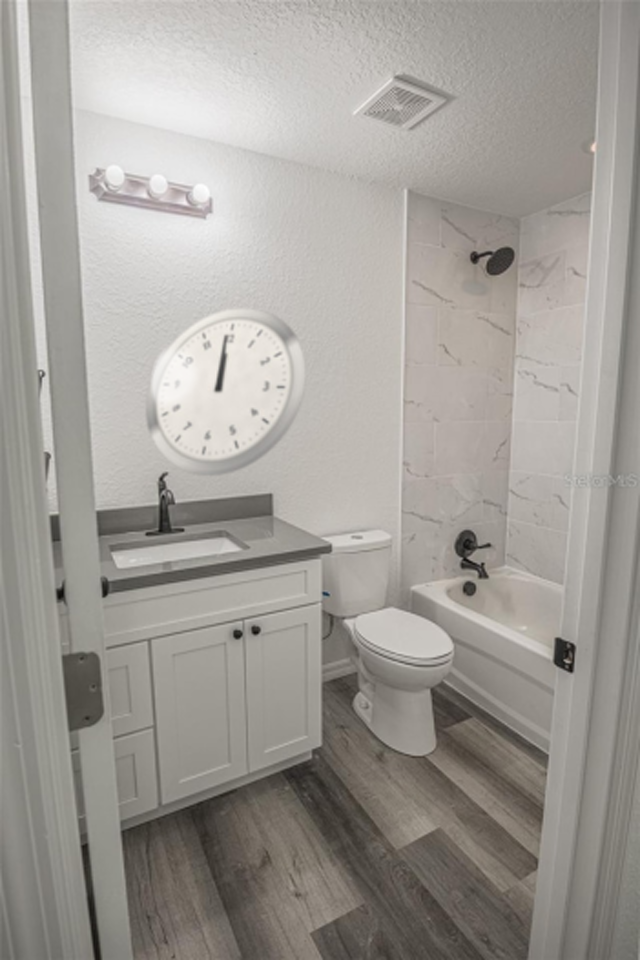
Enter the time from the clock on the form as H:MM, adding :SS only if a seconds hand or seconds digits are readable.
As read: 11:59
